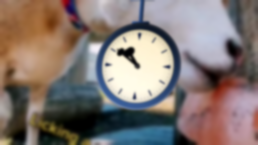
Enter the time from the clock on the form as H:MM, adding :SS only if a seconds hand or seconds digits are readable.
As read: 10:51
